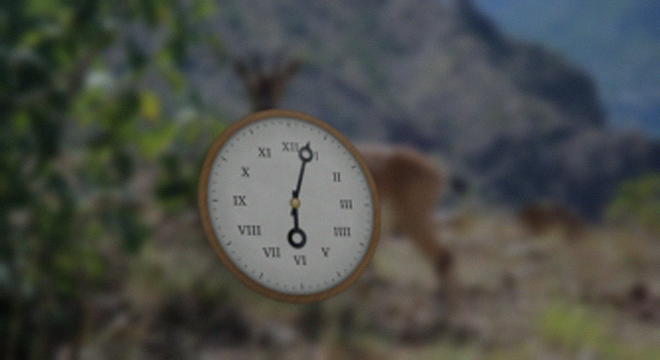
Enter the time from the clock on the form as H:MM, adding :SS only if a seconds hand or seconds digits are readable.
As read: 6:03
